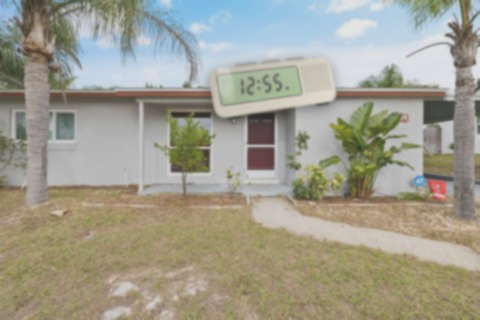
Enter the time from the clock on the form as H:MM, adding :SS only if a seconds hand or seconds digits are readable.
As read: 12:55
